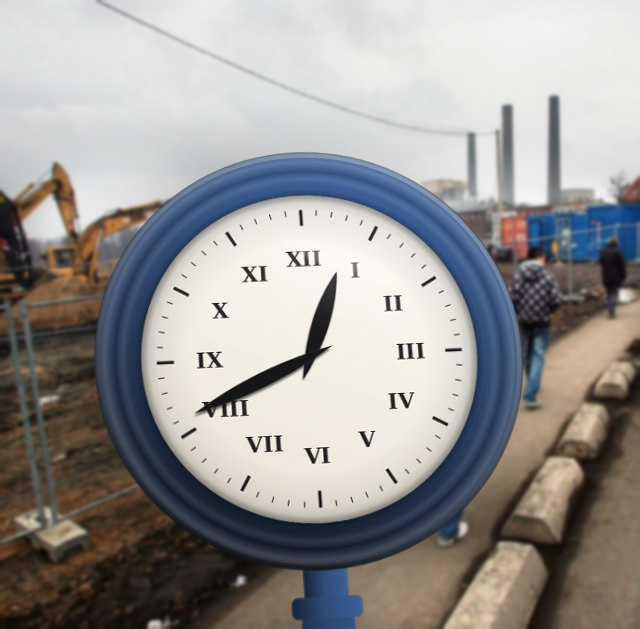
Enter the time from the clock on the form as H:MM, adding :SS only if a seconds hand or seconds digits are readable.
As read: 12:41
